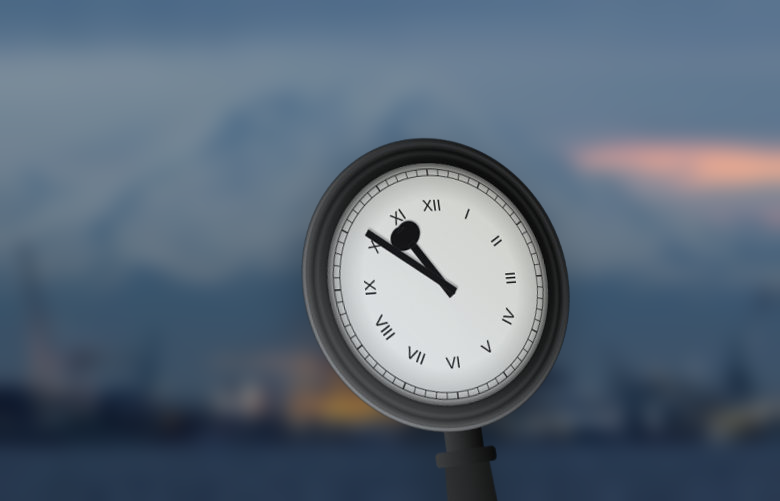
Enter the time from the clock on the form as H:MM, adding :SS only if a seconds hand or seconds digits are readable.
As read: 10:51
